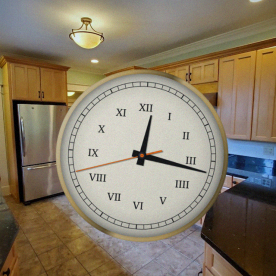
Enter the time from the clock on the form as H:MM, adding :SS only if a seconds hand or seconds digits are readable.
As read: 12:16:42
